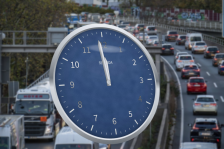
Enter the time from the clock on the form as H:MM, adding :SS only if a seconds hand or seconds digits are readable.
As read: 11:59
